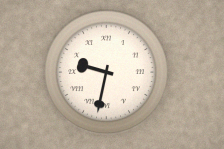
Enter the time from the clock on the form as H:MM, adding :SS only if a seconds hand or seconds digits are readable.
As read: 9:32
